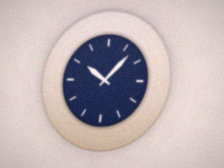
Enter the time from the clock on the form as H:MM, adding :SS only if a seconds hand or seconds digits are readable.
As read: 10:07
